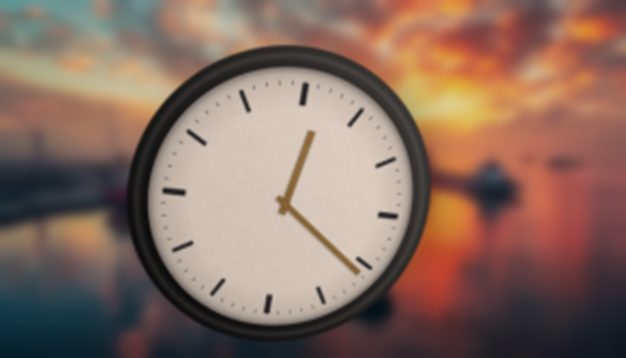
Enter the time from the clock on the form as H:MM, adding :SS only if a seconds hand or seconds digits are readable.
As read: 12:21
